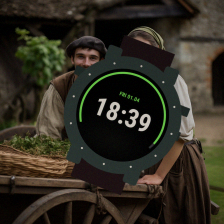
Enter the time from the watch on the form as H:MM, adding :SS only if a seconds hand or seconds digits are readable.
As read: 18:39
